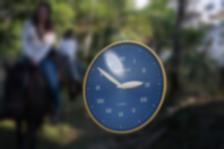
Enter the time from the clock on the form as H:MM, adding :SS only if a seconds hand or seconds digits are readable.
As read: 2:51
